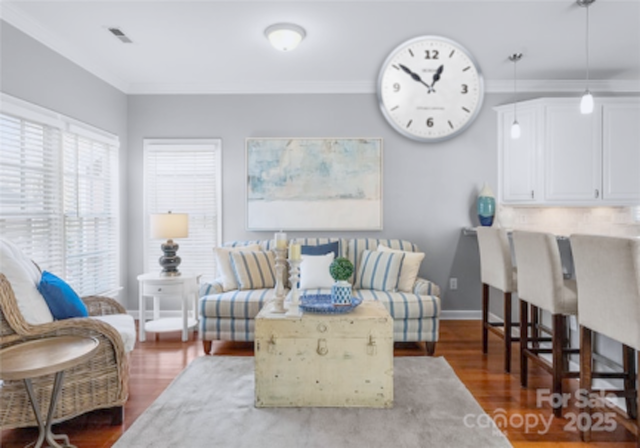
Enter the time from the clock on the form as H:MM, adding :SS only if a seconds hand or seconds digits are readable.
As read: 12:51
